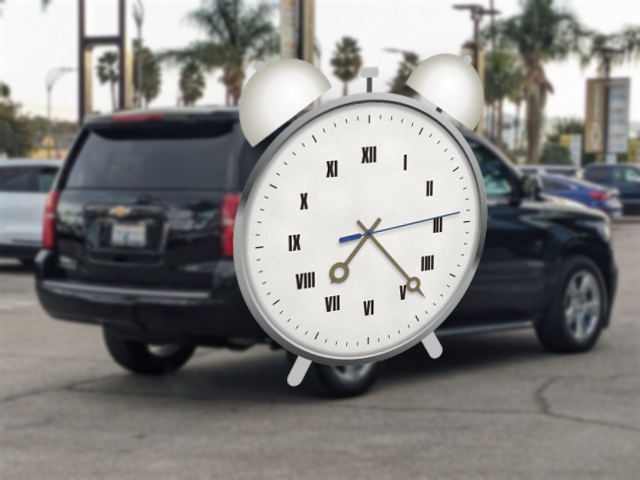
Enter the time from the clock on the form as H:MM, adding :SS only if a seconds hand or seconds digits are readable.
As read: 7:23:14
